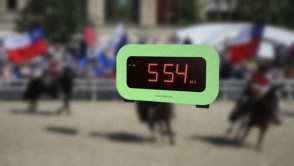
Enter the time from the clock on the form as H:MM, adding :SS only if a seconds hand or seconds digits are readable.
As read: 5:54
